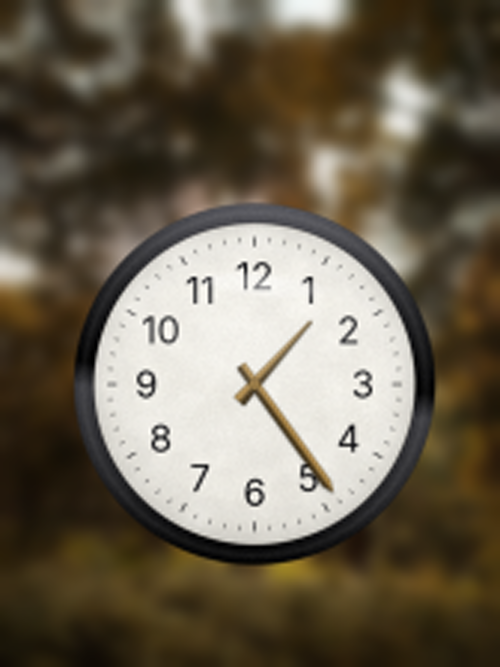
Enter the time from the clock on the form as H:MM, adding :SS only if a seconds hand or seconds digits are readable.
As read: 1:24
